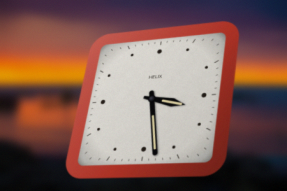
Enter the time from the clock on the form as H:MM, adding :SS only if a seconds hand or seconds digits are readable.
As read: 3:28
